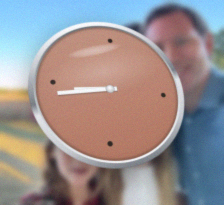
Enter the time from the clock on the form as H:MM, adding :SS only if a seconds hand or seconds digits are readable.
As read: 8:43
